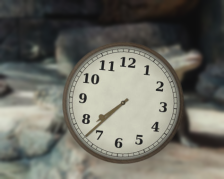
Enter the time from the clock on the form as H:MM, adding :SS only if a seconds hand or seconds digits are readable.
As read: 7:37
